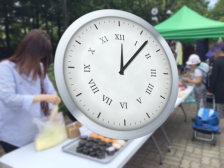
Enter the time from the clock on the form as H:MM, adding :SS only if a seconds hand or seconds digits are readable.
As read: 12:07
